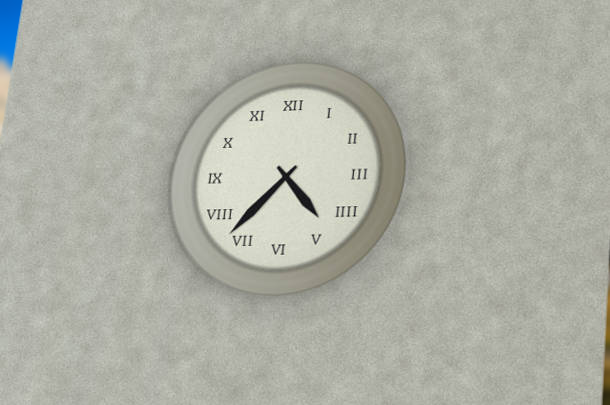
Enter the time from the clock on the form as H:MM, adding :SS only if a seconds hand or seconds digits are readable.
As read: 4:37
